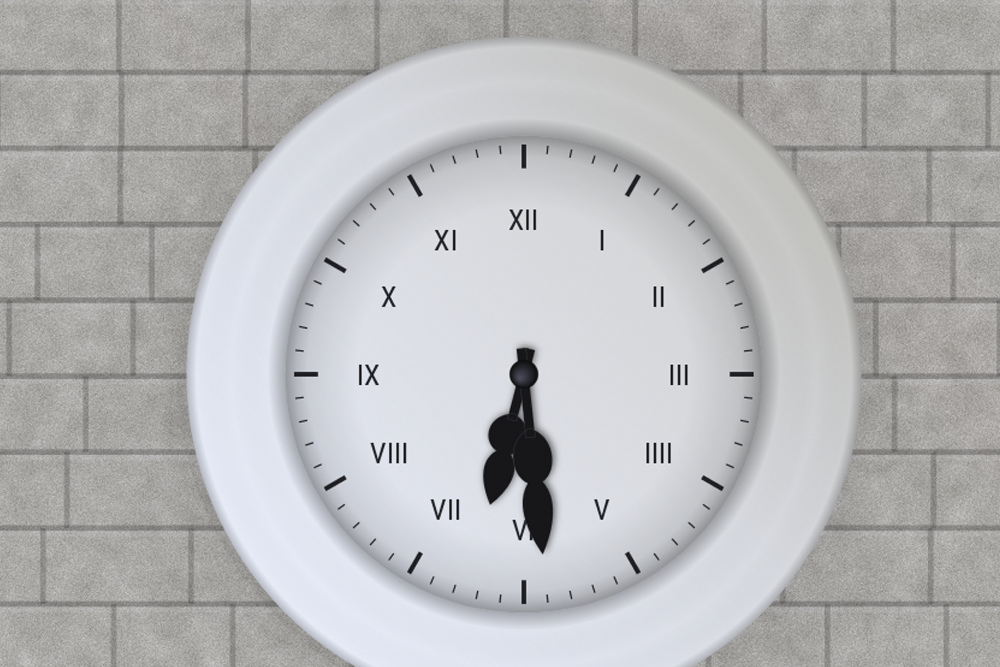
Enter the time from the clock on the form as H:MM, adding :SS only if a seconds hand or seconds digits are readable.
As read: 6:29
